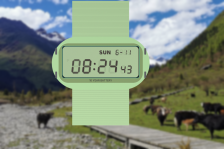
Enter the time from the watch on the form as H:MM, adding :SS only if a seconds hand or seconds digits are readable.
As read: 8:24:43
